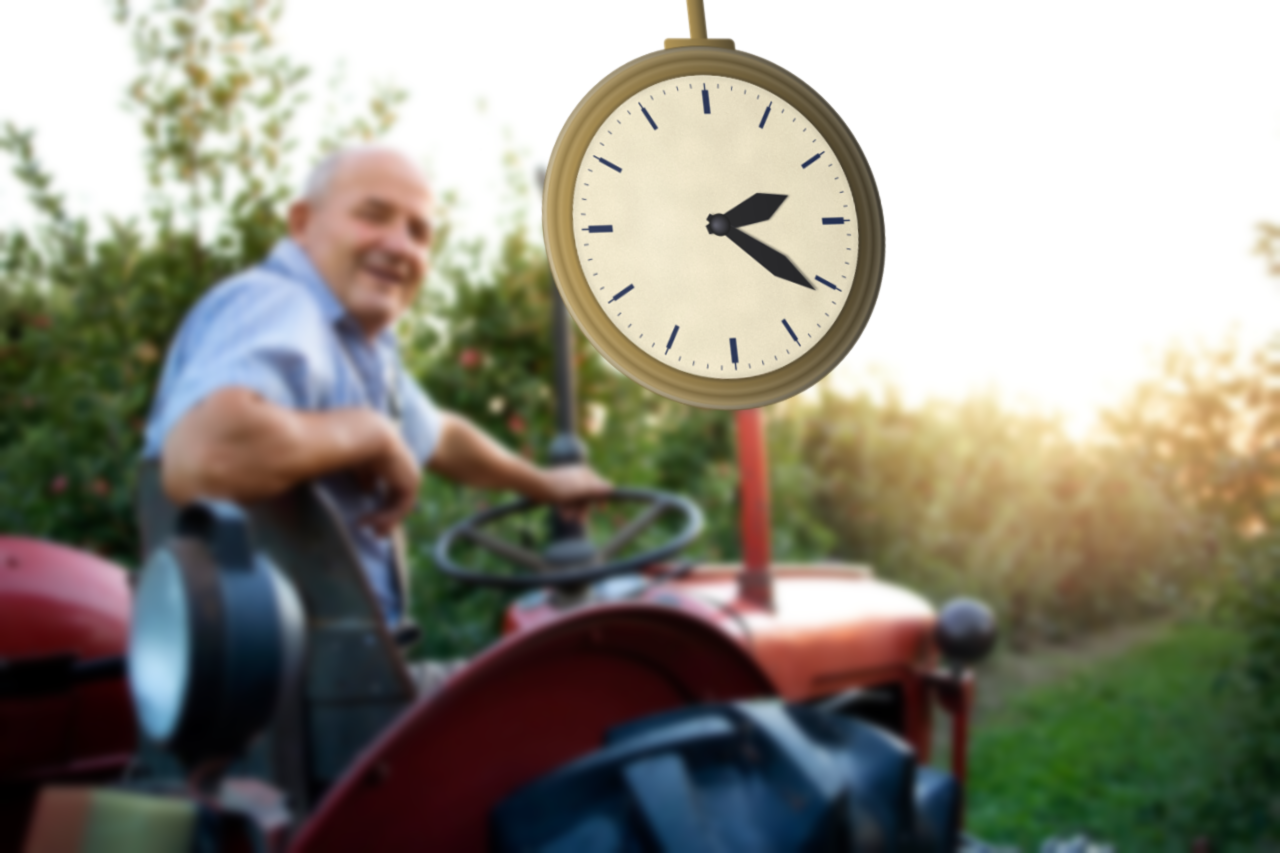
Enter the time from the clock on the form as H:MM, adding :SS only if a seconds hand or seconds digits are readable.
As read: 2:21
